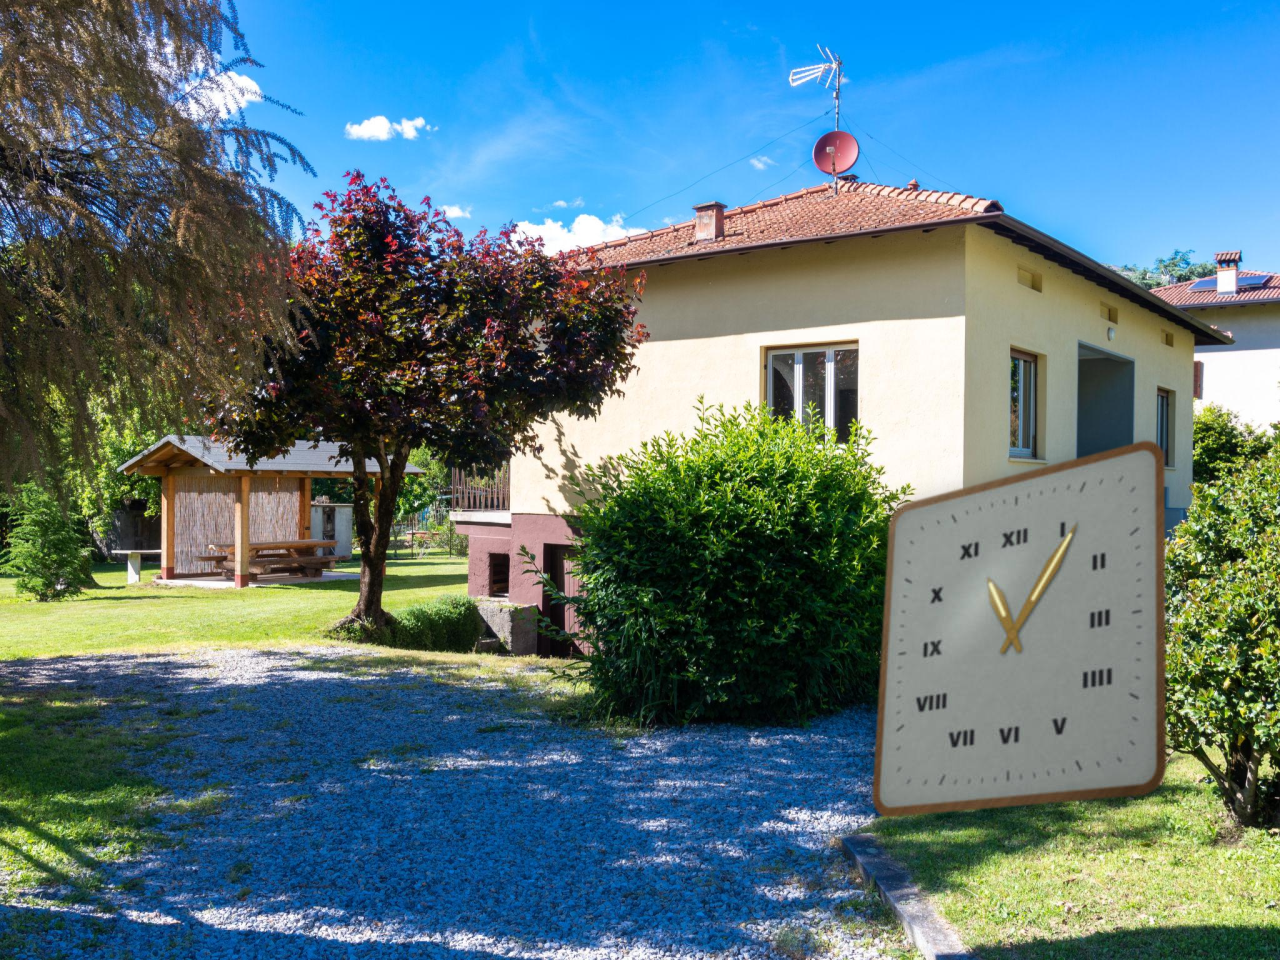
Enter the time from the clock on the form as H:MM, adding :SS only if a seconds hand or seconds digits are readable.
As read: 11:06
